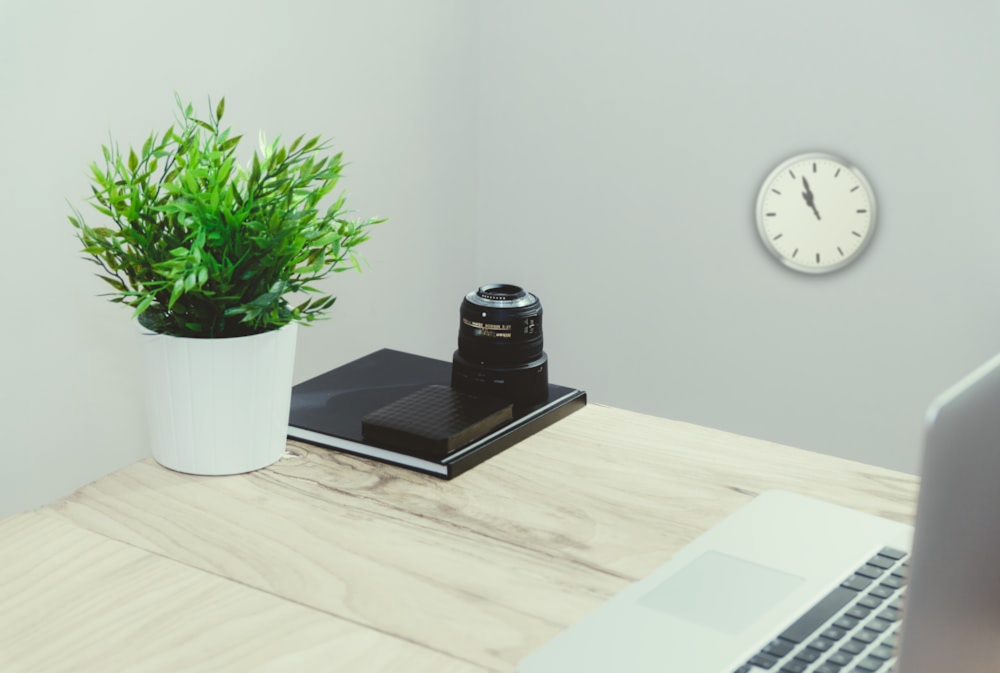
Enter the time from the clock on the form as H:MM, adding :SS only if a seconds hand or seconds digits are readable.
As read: 10:57
